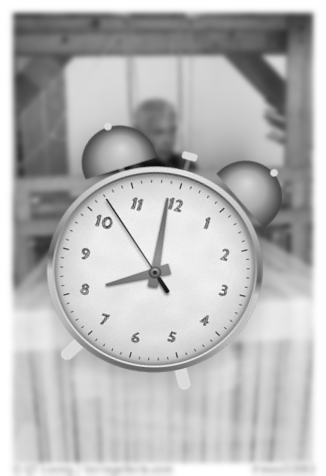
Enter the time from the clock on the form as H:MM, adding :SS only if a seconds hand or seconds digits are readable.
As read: 7:58:52
